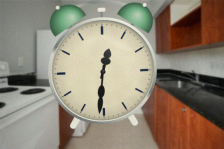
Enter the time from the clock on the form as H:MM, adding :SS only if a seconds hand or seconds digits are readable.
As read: 12:31
